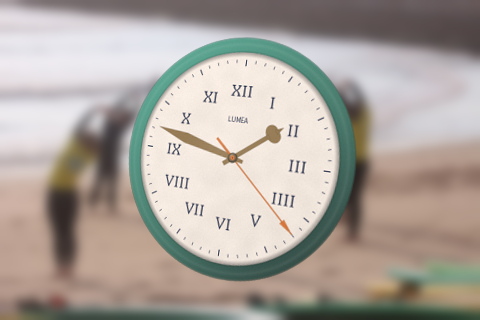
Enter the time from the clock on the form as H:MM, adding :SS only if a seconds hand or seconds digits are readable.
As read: 1:47:22
